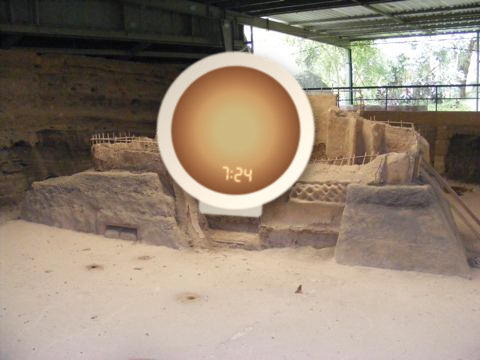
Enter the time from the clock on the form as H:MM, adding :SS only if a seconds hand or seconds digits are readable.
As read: 7:24
